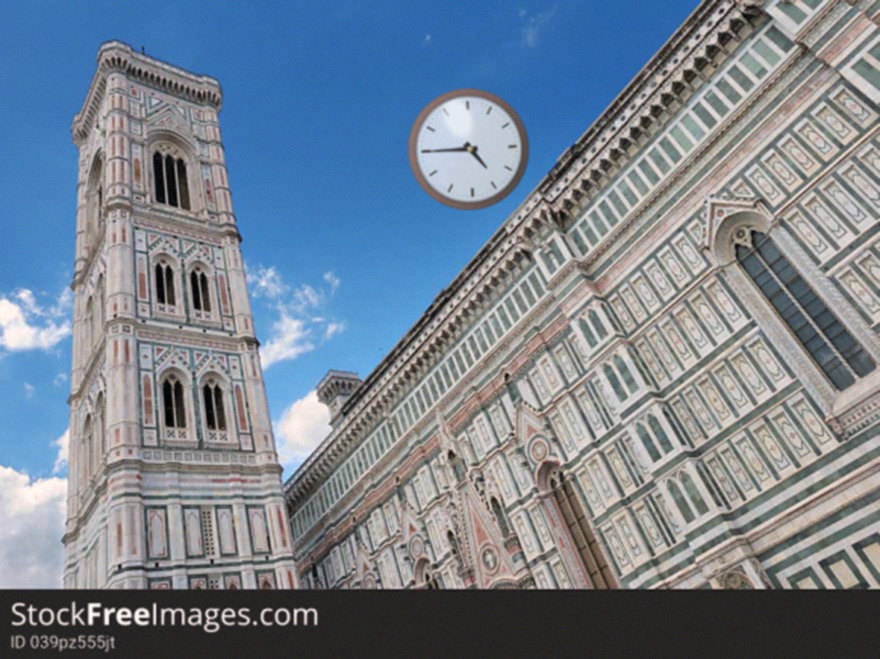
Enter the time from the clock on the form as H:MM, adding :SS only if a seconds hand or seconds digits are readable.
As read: 4:45
